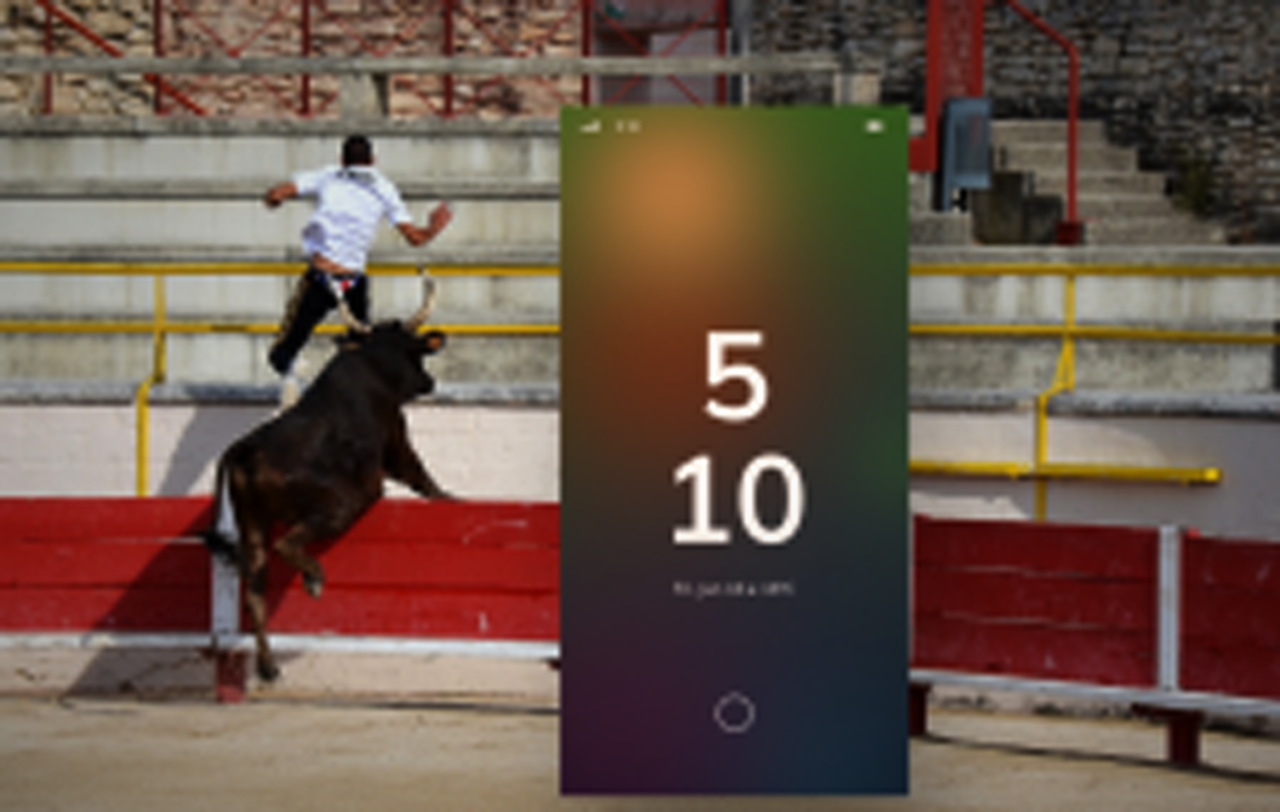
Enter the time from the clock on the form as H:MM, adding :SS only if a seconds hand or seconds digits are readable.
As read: 5:10
